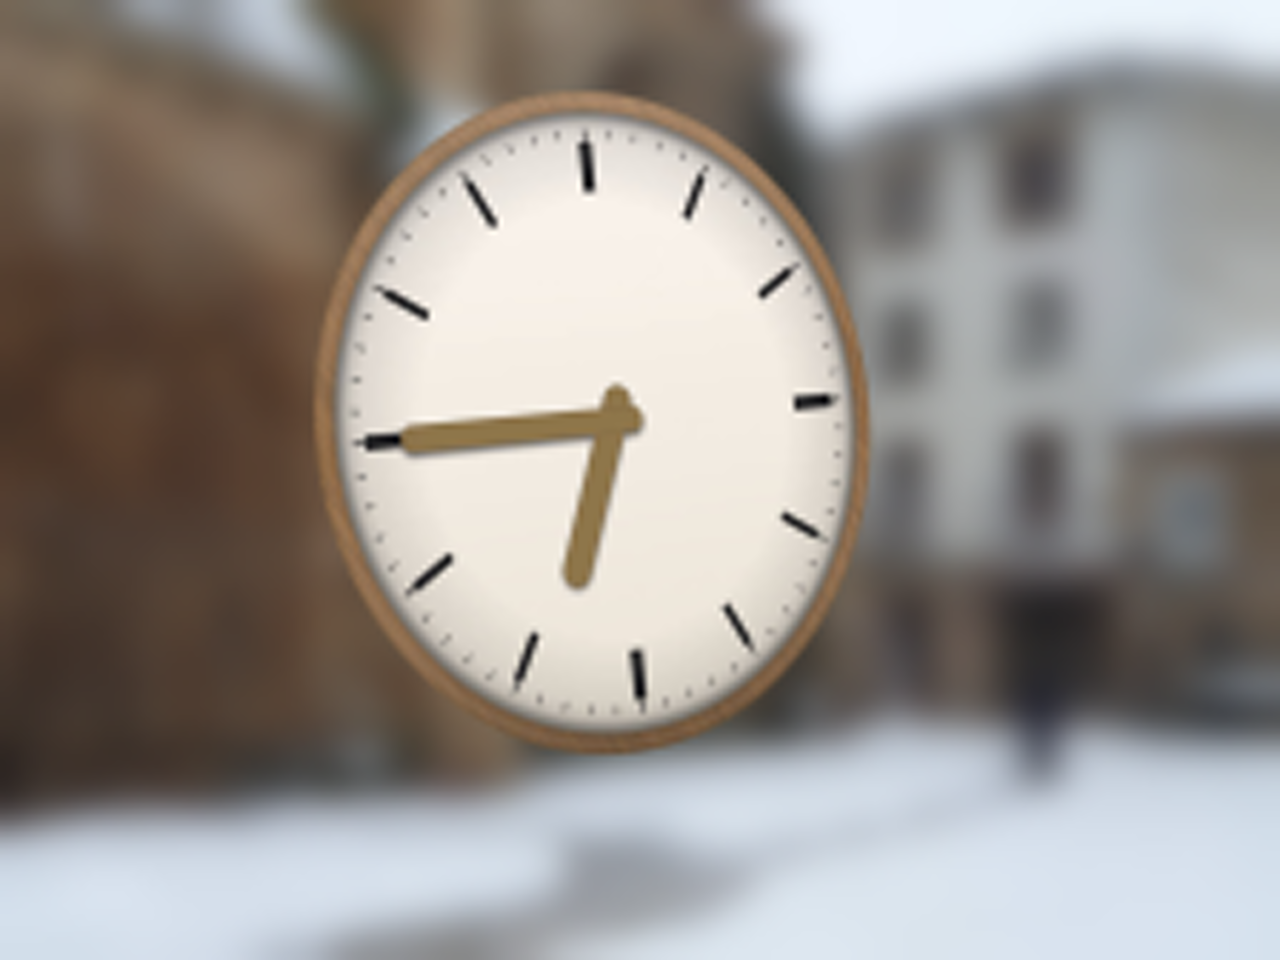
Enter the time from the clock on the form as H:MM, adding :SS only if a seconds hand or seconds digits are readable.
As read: 6:45
